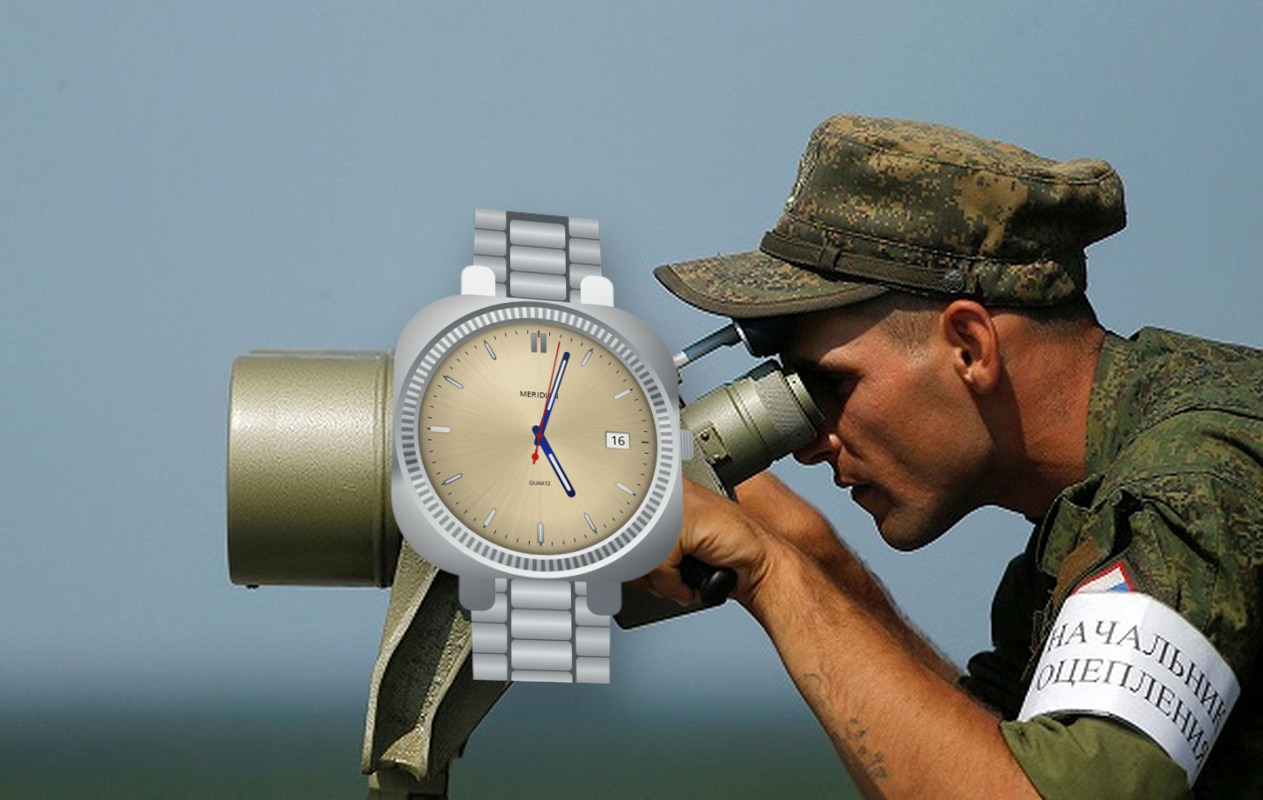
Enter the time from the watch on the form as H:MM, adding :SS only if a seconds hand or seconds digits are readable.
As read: 5:03:02
